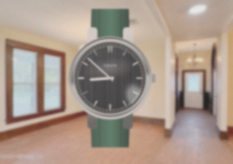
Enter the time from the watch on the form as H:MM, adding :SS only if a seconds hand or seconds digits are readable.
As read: 8:52
